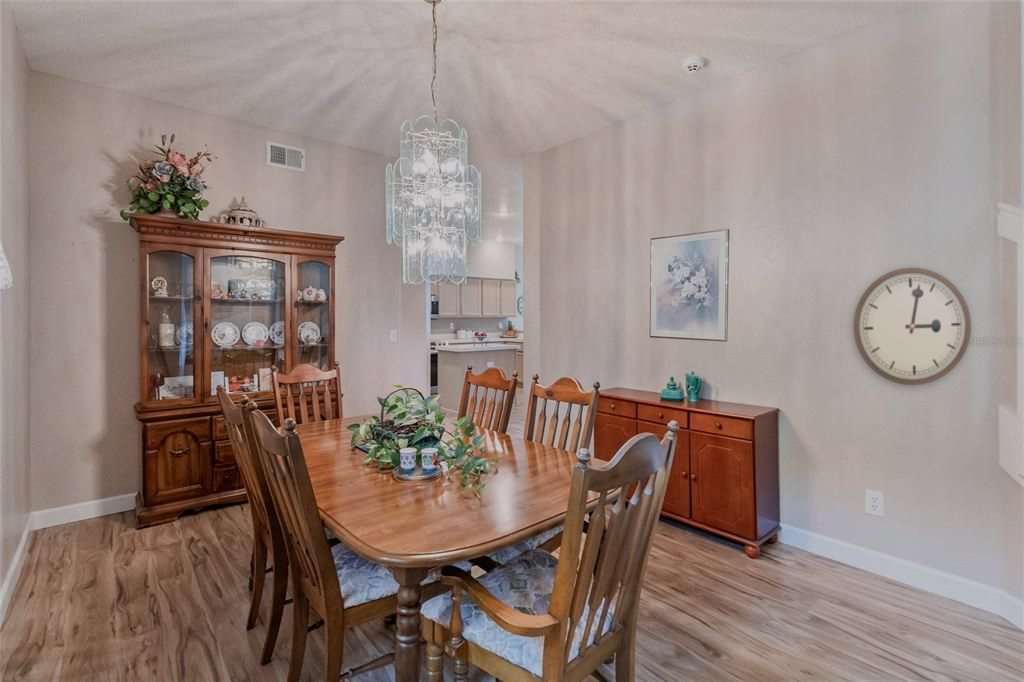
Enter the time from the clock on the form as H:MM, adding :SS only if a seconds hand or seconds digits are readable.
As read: 3:02
